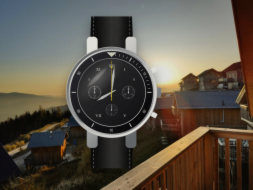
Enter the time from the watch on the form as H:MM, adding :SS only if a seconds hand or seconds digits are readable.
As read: 8:01
